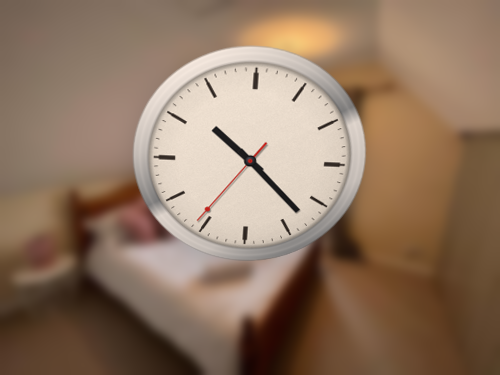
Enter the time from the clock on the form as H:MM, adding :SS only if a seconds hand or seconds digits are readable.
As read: 10:22:36
